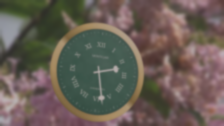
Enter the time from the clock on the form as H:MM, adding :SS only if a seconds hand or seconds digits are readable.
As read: 2:28
